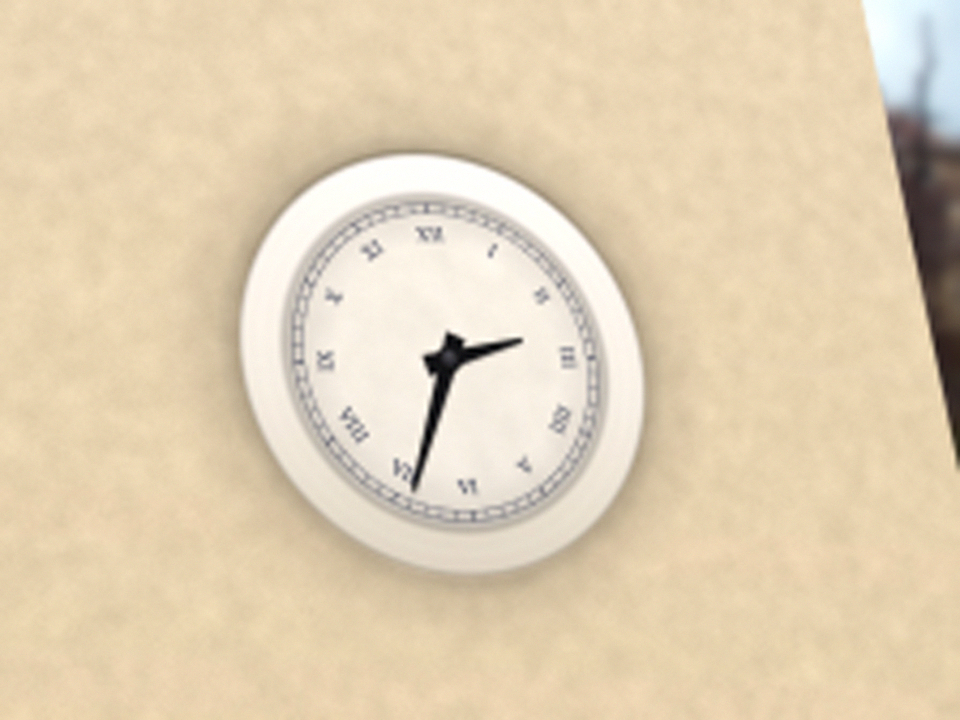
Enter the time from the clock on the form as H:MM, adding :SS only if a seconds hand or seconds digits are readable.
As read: 2:34
